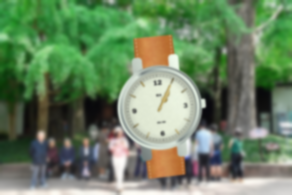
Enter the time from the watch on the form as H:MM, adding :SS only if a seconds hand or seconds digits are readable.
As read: 1:05
